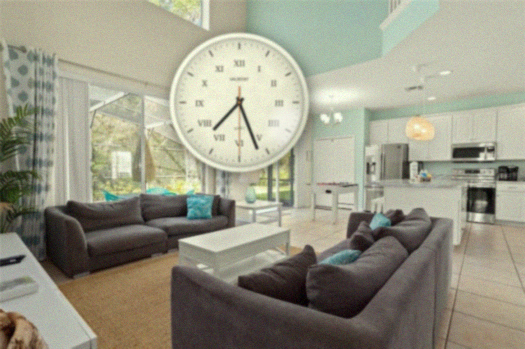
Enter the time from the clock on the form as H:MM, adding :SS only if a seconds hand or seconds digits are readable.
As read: 7:26:30
